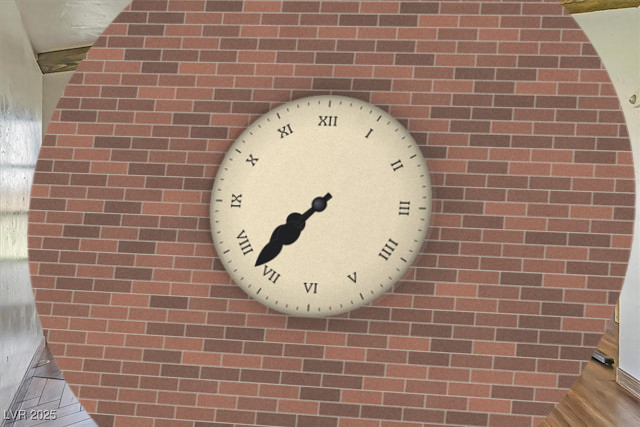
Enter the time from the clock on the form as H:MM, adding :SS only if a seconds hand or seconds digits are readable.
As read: 7:37
